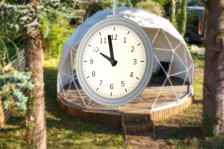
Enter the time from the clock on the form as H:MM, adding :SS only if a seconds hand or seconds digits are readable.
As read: 9:58
